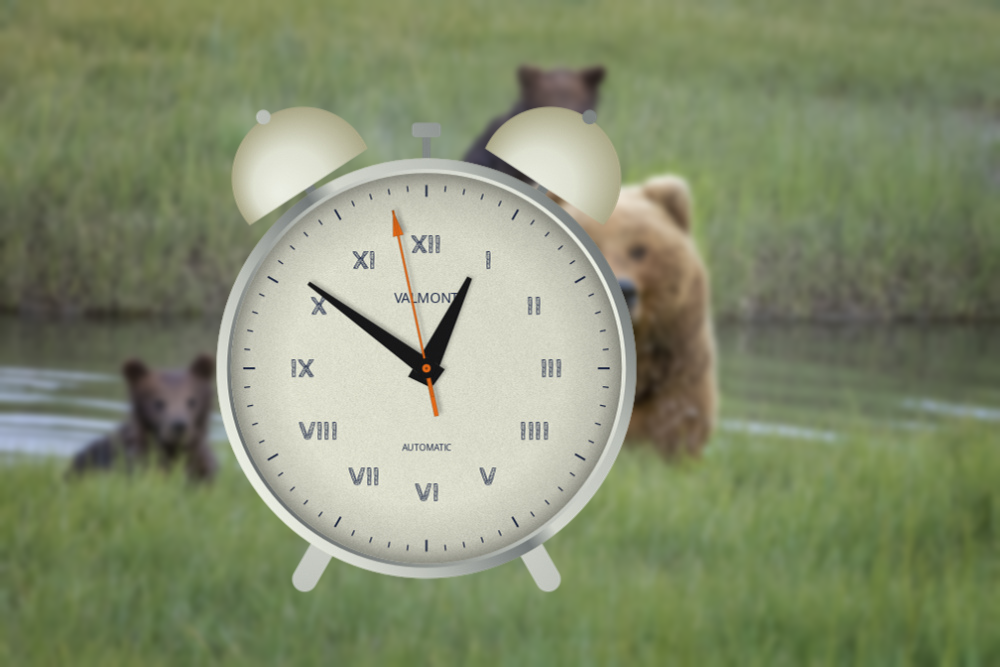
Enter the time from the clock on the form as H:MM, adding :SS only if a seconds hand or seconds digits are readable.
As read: 12:50:58
